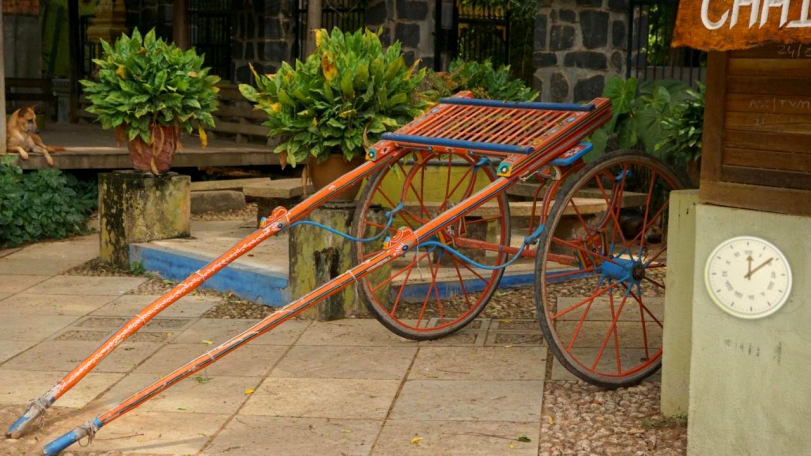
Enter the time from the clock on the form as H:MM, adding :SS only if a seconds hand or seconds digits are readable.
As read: 12:09
